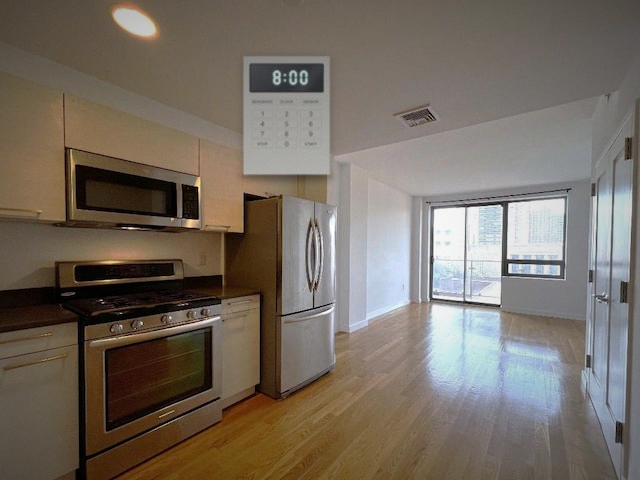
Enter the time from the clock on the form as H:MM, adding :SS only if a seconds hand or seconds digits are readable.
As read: 8:00
